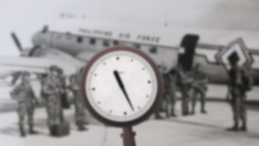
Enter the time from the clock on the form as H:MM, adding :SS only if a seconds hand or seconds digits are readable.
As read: 11:27
